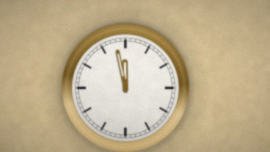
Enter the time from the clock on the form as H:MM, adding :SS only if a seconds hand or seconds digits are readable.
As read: 11:58
